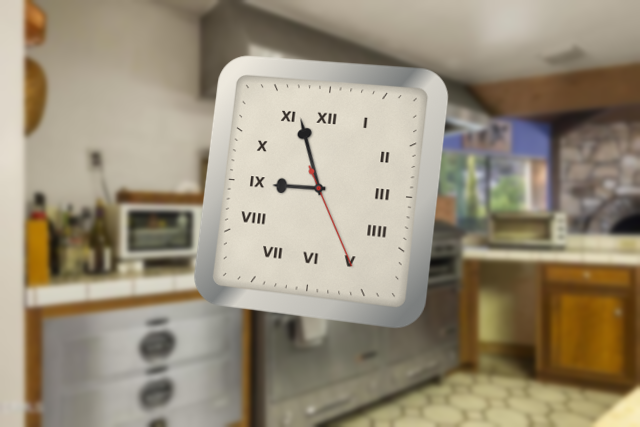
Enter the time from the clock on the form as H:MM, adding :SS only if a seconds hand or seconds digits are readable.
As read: 8:56:25
